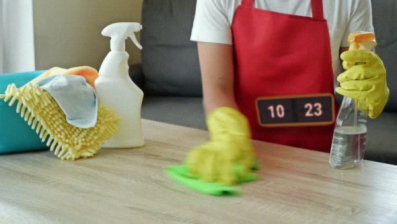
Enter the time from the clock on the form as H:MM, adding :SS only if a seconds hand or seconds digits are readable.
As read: 10:23
